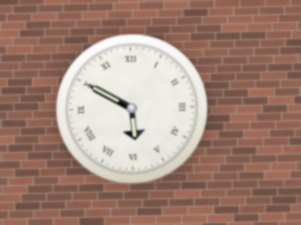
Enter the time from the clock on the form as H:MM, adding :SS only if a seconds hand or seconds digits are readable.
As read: 5:50
